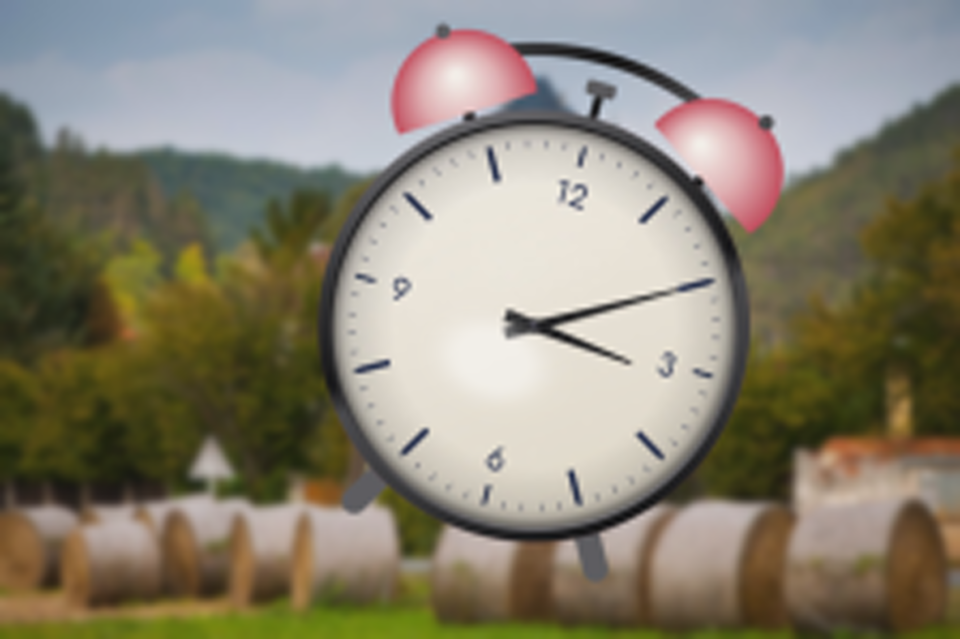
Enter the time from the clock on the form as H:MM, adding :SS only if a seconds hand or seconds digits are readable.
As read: 3:10
